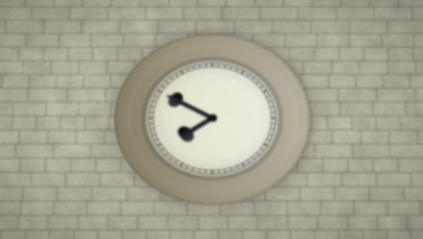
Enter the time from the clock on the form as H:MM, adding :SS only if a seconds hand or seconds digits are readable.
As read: 7:50
